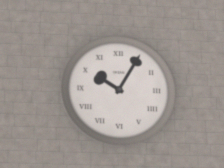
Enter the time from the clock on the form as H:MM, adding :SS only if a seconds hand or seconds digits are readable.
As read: 10:05
